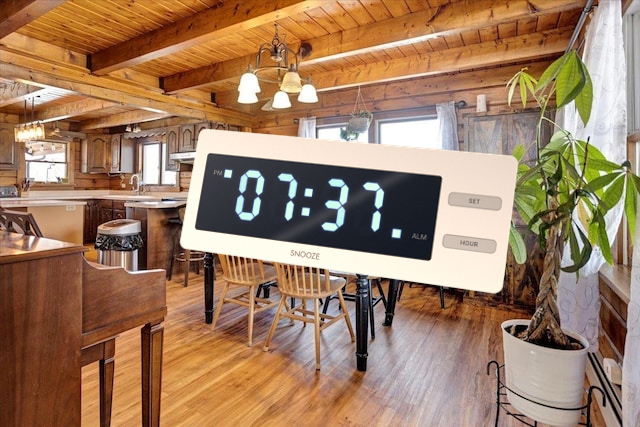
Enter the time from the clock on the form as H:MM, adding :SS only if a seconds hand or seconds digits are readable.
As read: 7:37
